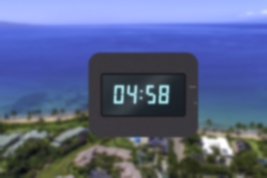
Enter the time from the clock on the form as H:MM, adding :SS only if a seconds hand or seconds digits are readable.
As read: 4:58
